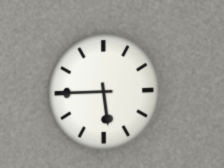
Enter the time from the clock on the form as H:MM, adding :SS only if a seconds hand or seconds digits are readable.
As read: 5:45
